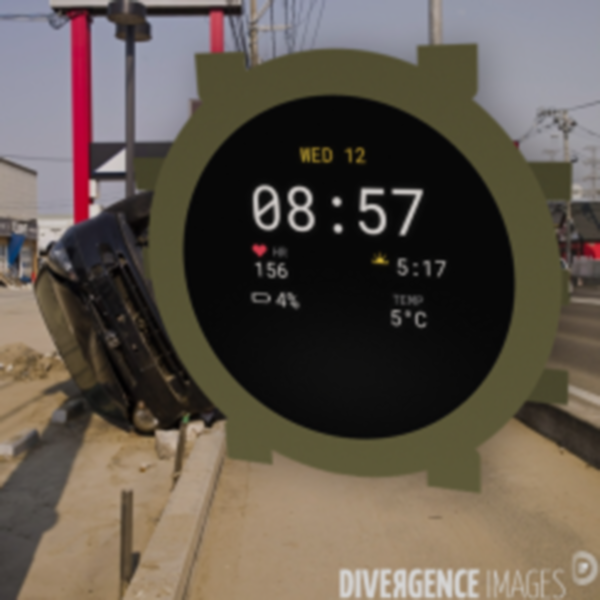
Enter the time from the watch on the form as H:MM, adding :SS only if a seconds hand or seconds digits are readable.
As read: 8:57
